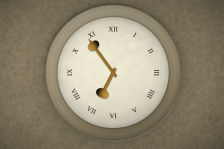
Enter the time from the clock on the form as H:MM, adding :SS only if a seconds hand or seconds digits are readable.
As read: 6:54
